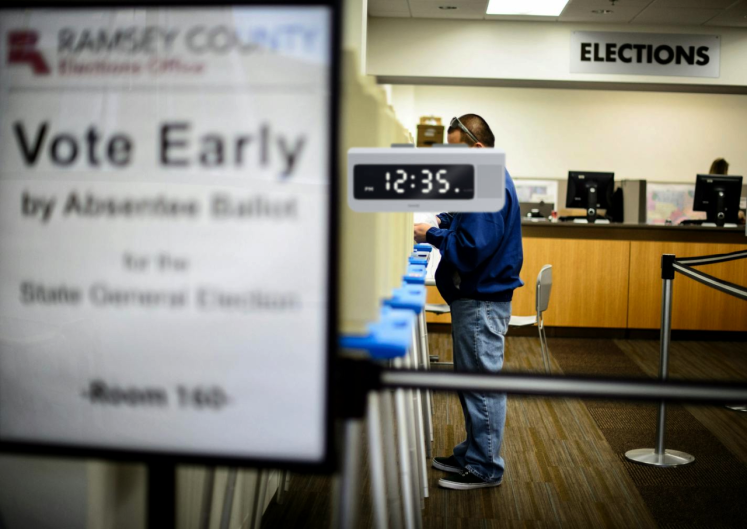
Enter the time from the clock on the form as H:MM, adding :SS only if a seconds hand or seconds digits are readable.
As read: 12:35
